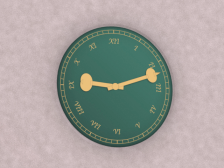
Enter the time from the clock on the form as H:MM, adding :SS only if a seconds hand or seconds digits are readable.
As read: 9:12
